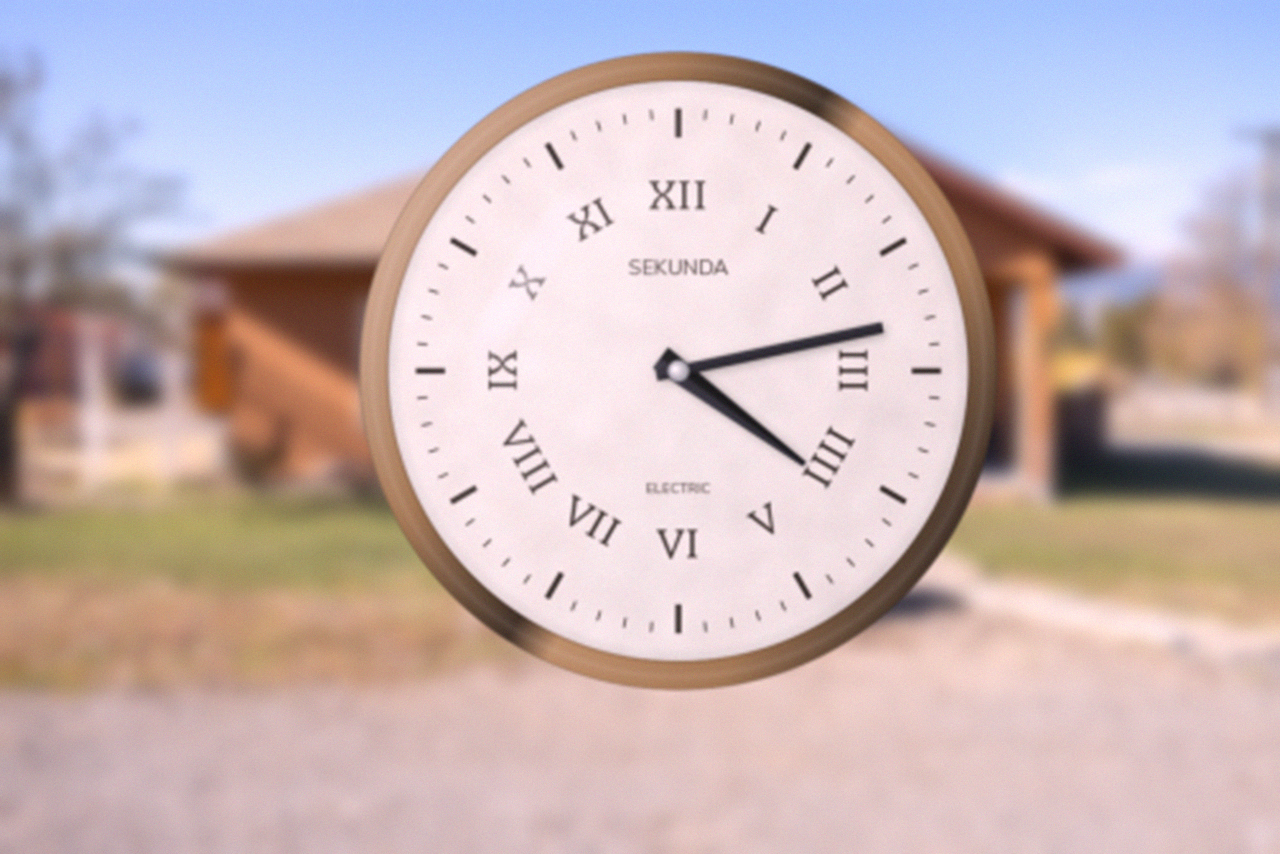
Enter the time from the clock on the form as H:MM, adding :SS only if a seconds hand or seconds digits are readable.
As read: 4:13
